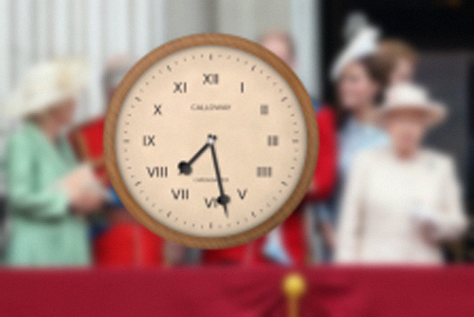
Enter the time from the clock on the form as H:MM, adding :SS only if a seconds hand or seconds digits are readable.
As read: 7:28
